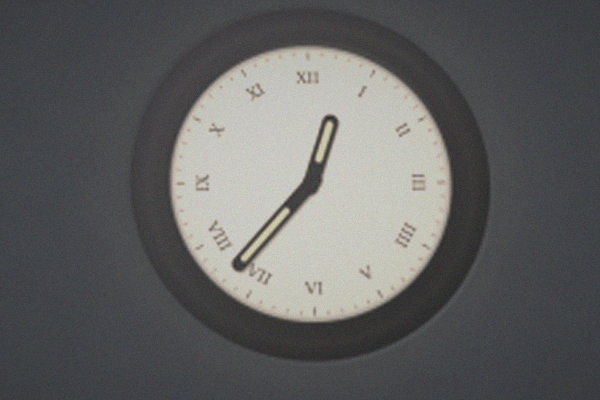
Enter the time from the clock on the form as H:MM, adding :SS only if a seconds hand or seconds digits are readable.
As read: 12:37
